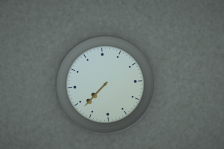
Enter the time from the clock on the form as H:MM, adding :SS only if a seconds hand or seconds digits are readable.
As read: 7:38
